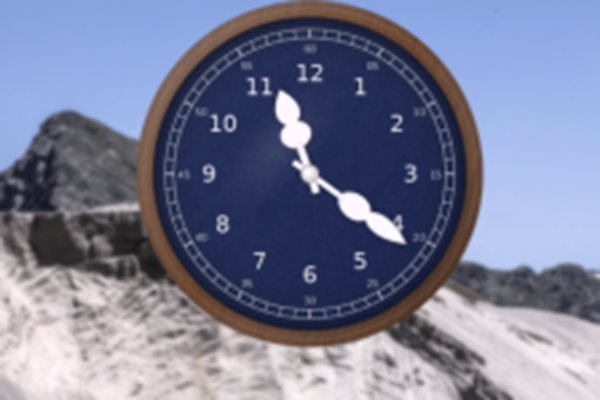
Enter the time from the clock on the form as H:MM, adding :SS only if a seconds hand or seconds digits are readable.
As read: 11:21
